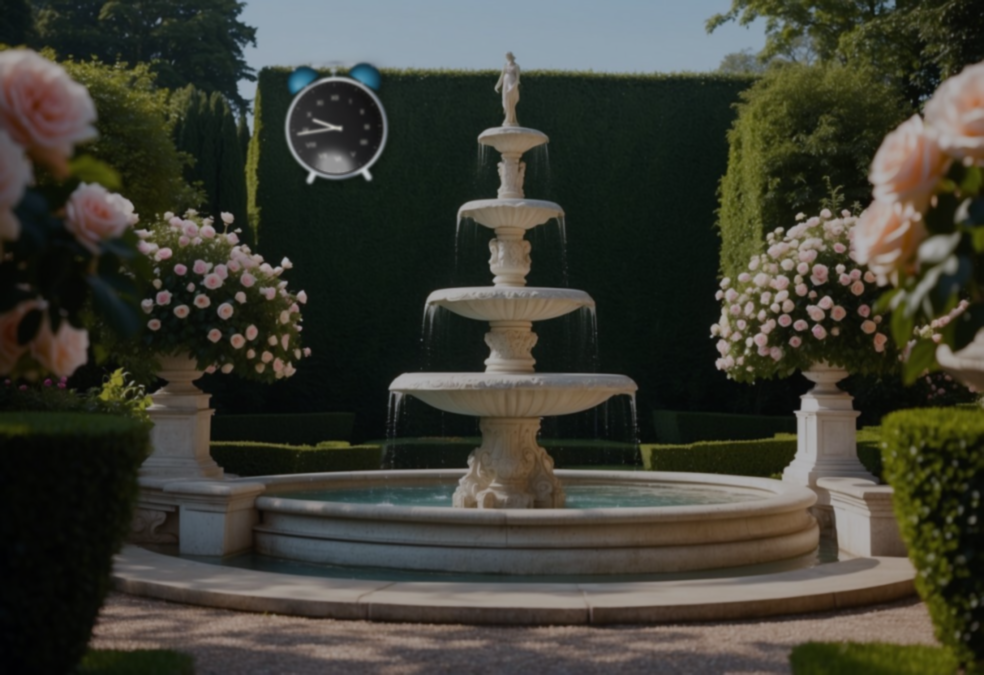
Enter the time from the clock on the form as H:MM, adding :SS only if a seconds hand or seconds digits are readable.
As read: 9:44
